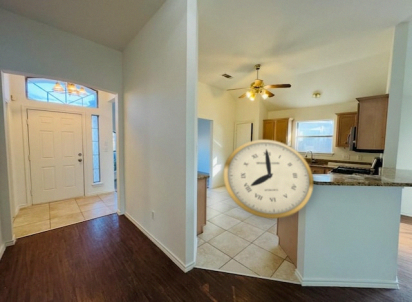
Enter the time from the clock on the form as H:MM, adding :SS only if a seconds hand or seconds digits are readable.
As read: 8:00
